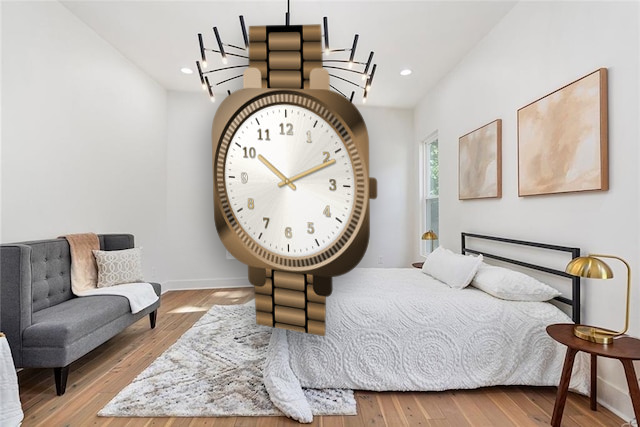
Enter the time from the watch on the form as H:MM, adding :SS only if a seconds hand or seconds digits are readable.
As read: 10:11
